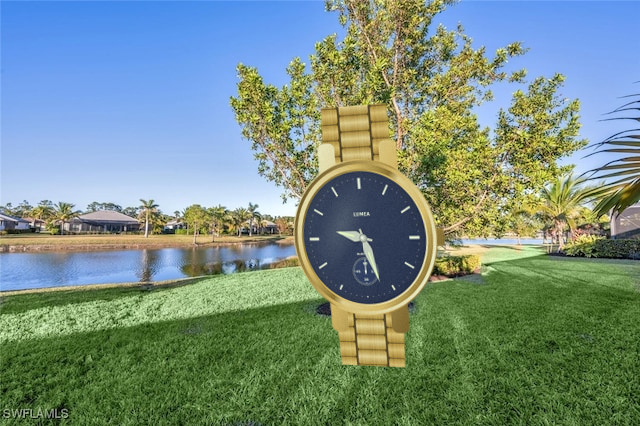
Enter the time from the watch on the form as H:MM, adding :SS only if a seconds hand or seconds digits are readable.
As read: 9:27
